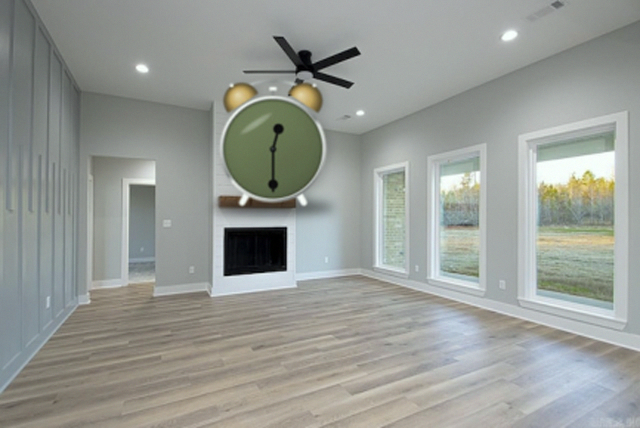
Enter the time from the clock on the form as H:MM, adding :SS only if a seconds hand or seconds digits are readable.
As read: 12:30
